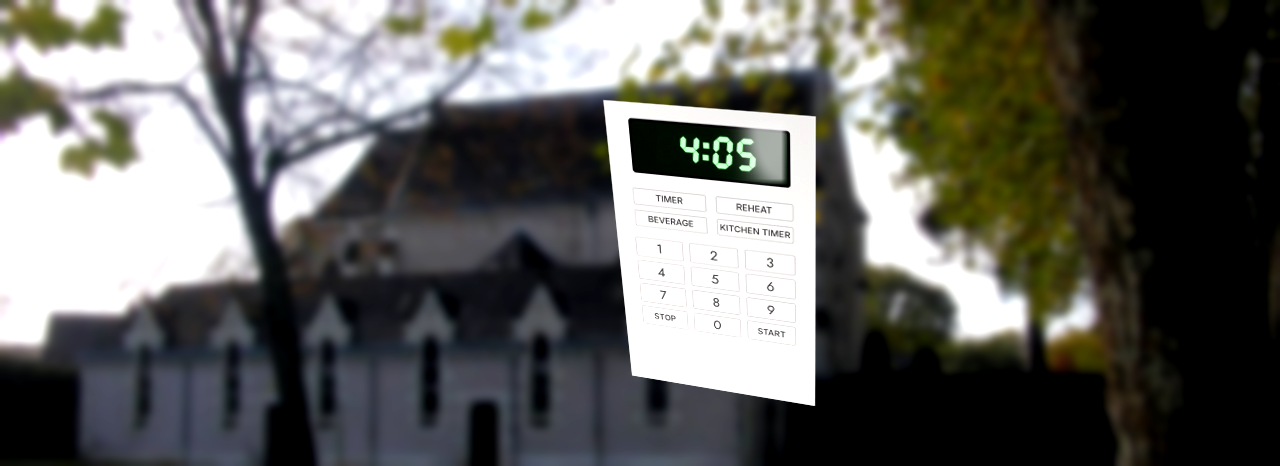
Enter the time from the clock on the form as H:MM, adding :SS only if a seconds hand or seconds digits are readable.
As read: 4:05
